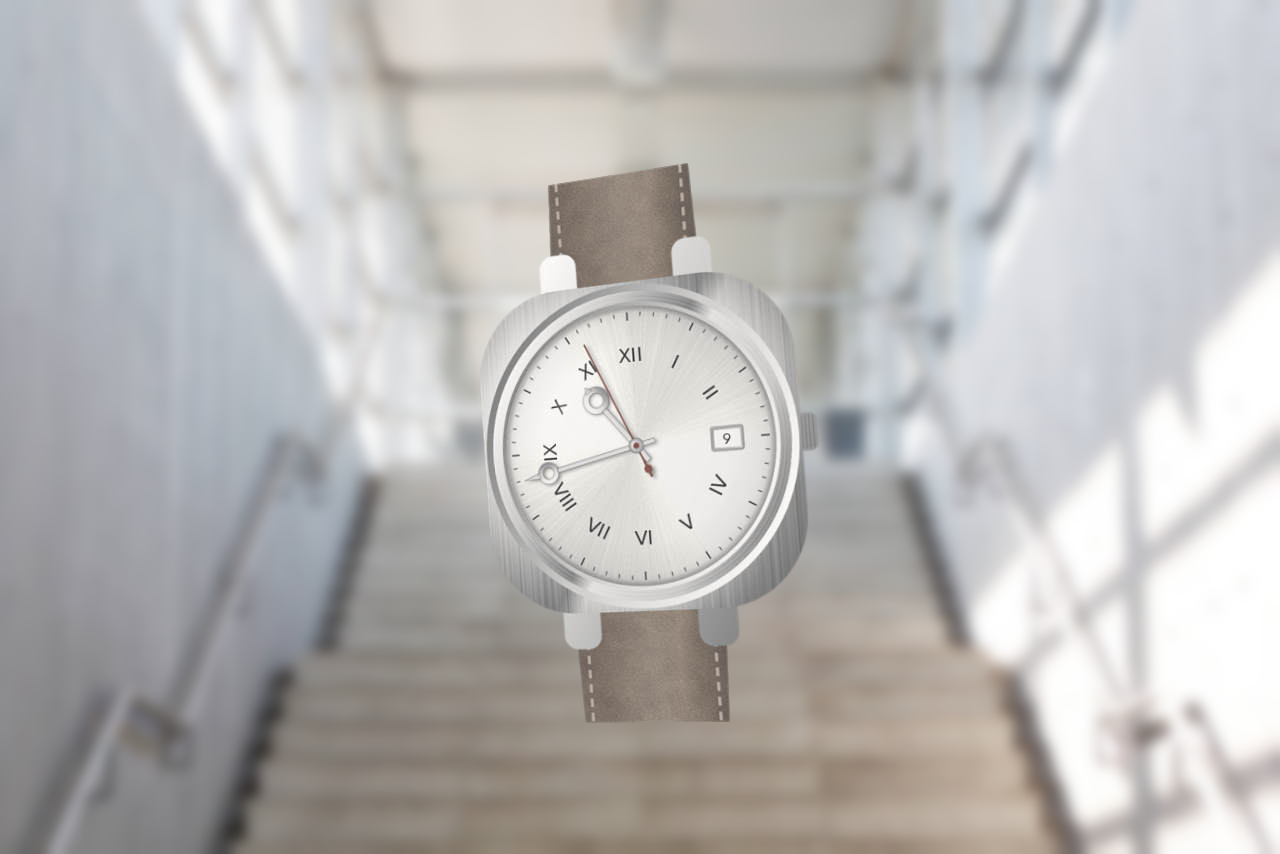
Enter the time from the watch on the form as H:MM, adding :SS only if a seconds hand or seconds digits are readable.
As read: 10:42:56
